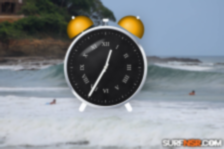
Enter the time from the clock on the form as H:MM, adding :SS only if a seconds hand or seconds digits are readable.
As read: 12:35
